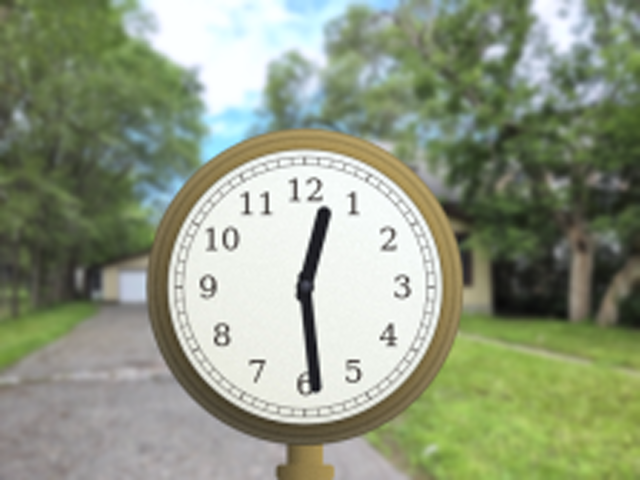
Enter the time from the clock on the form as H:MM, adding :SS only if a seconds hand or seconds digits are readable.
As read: 12:29
